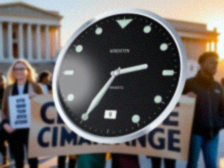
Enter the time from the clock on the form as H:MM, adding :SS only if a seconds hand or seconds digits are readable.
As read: 2:35
